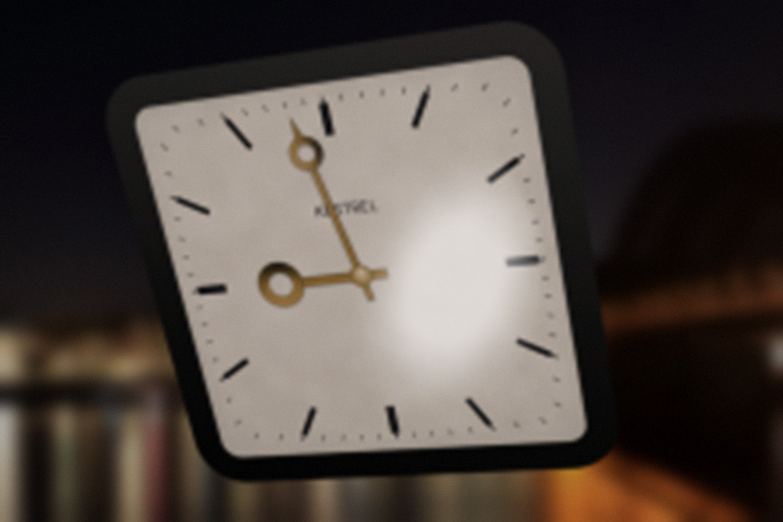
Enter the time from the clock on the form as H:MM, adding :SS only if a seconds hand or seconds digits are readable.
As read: 8:58
